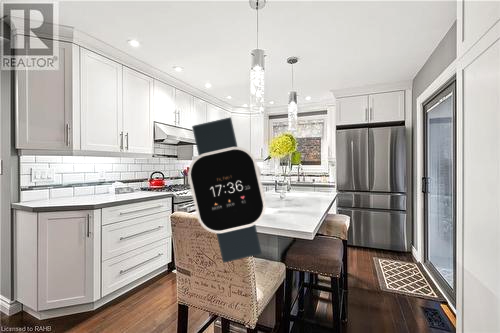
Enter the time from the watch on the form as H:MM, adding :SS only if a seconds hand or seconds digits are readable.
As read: 17:36
